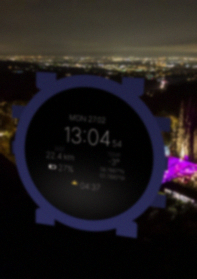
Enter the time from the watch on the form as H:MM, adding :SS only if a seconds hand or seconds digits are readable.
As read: 13:04
